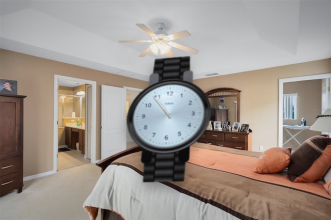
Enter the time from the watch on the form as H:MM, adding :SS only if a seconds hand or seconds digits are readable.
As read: 10:54
